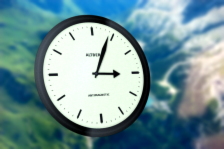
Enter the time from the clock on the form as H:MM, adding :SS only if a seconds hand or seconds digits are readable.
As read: 3:04
